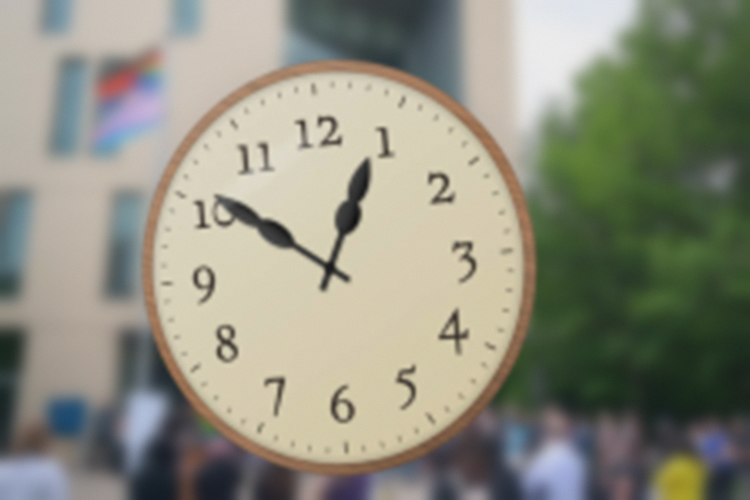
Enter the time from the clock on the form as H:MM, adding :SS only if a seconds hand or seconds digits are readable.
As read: 12:51
